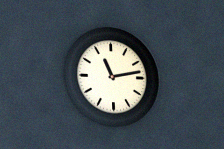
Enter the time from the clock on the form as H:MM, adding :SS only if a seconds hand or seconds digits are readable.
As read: 11:13
